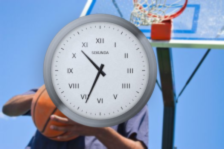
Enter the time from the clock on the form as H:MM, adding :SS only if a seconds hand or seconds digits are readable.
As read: 10:34
